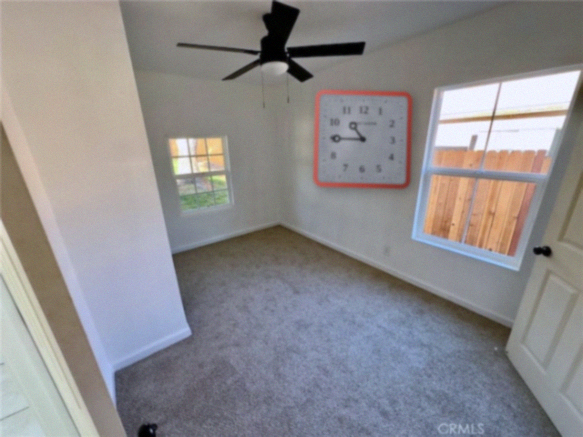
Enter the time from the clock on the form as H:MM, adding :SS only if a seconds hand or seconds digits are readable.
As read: 10:45
